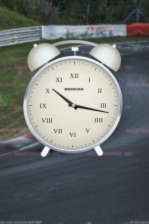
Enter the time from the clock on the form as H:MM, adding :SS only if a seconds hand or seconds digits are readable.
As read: 10:17
